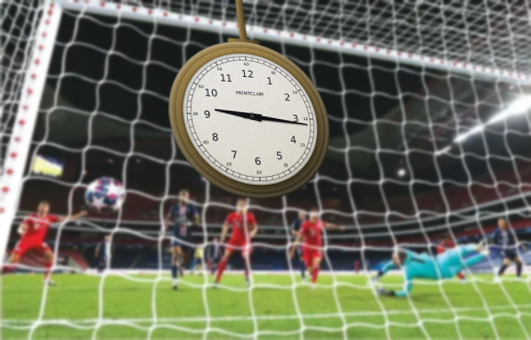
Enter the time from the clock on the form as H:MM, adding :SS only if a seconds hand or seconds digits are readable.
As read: 9:16
